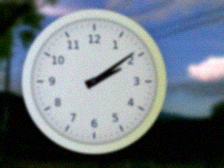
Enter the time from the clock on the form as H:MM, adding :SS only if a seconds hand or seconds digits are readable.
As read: 2:09
